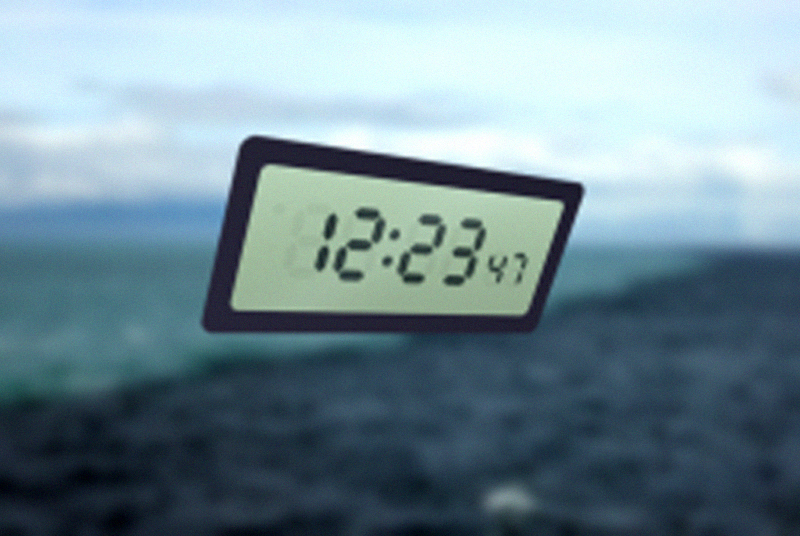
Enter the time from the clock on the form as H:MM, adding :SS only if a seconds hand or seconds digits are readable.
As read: 12:23:47
